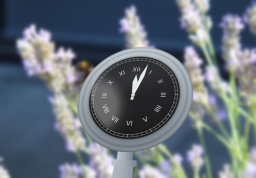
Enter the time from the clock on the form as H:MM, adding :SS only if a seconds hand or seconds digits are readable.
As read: 12:03
